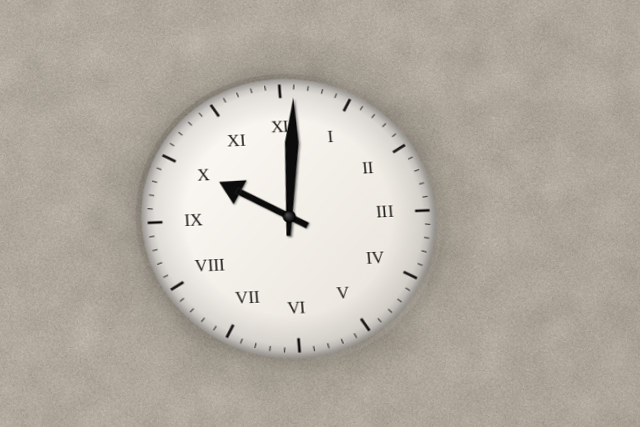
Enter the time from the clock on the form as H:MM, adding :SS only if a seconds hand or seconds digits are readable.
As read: 10:01
